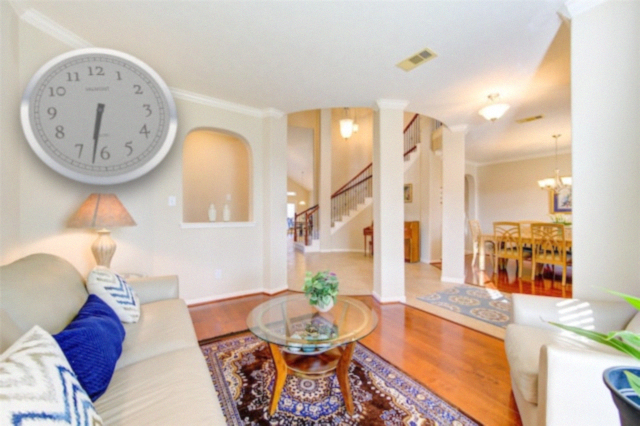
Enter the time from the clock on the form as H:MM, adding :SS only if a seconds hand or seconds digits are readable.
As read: 6:32
